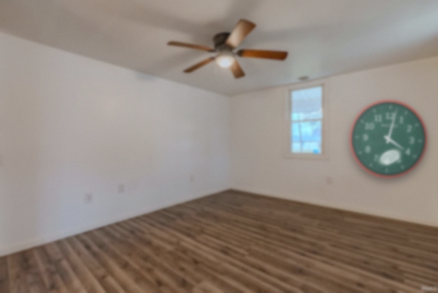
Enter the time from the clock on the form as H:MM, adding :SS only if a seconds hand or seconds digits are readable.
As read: 4:02
